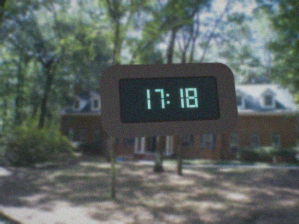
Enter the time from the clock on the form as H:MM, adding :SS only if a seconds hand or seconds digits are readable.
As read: 17:18
